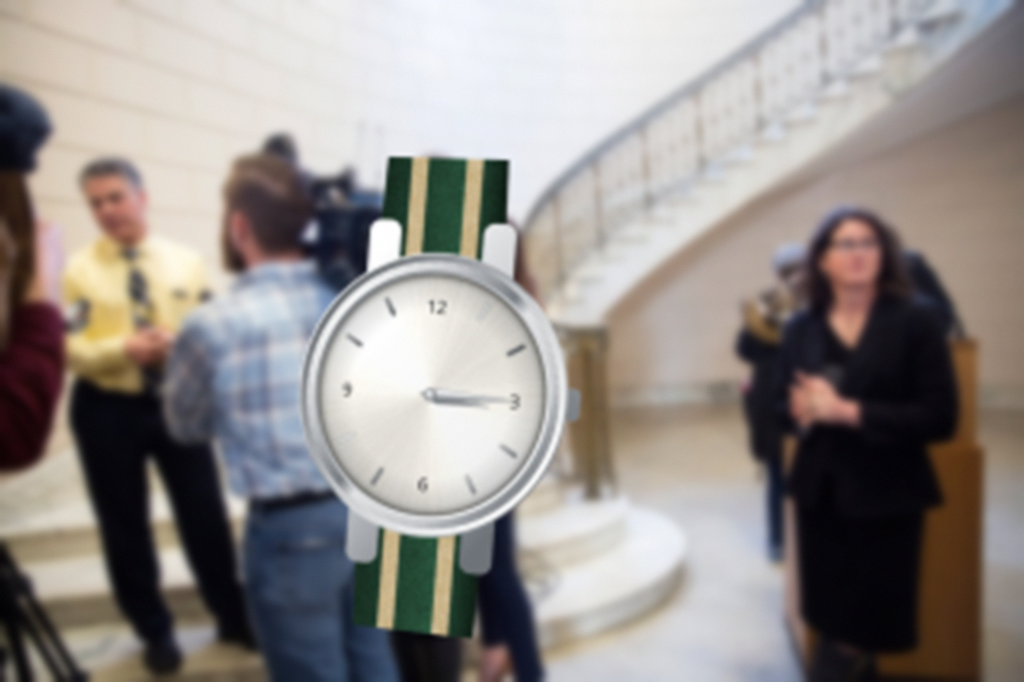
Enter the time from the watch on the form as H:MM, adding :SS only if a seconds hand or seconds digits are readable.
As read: 3:15
